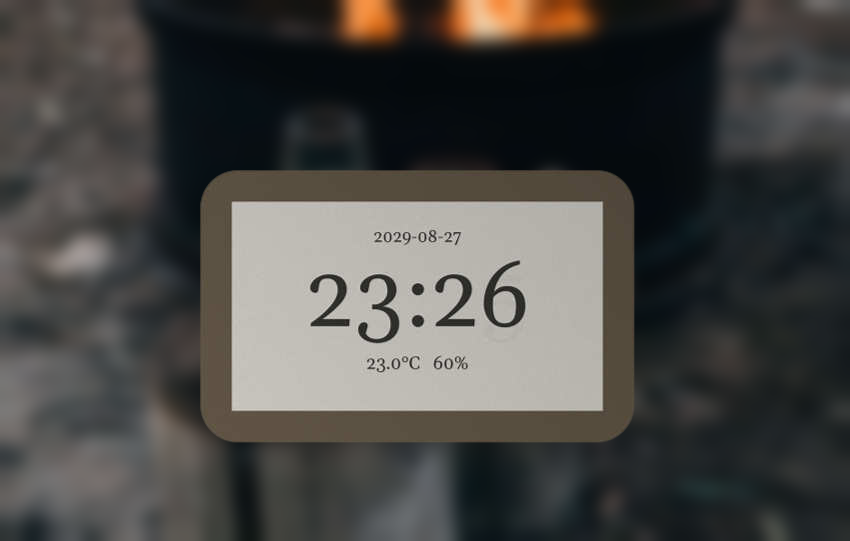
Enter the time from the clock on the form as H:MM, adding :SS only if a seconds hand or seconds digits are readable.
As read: 23:26
